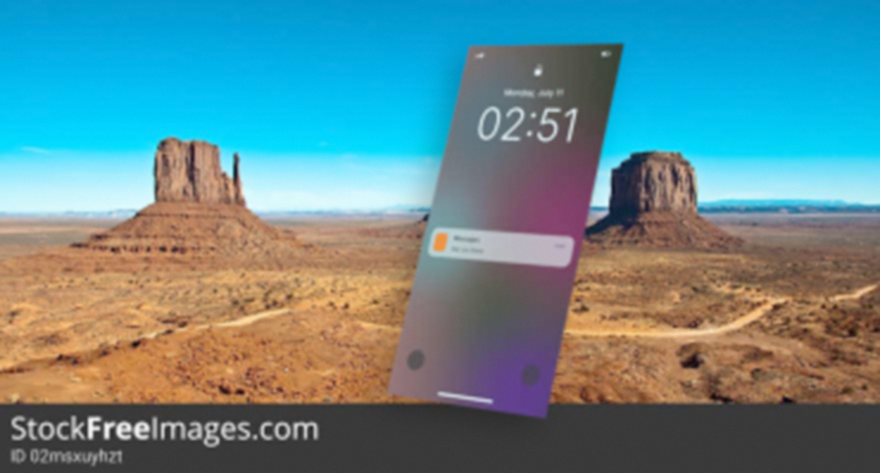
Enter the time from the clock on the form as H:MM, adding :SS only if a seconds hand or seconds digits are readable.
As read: 2:51
